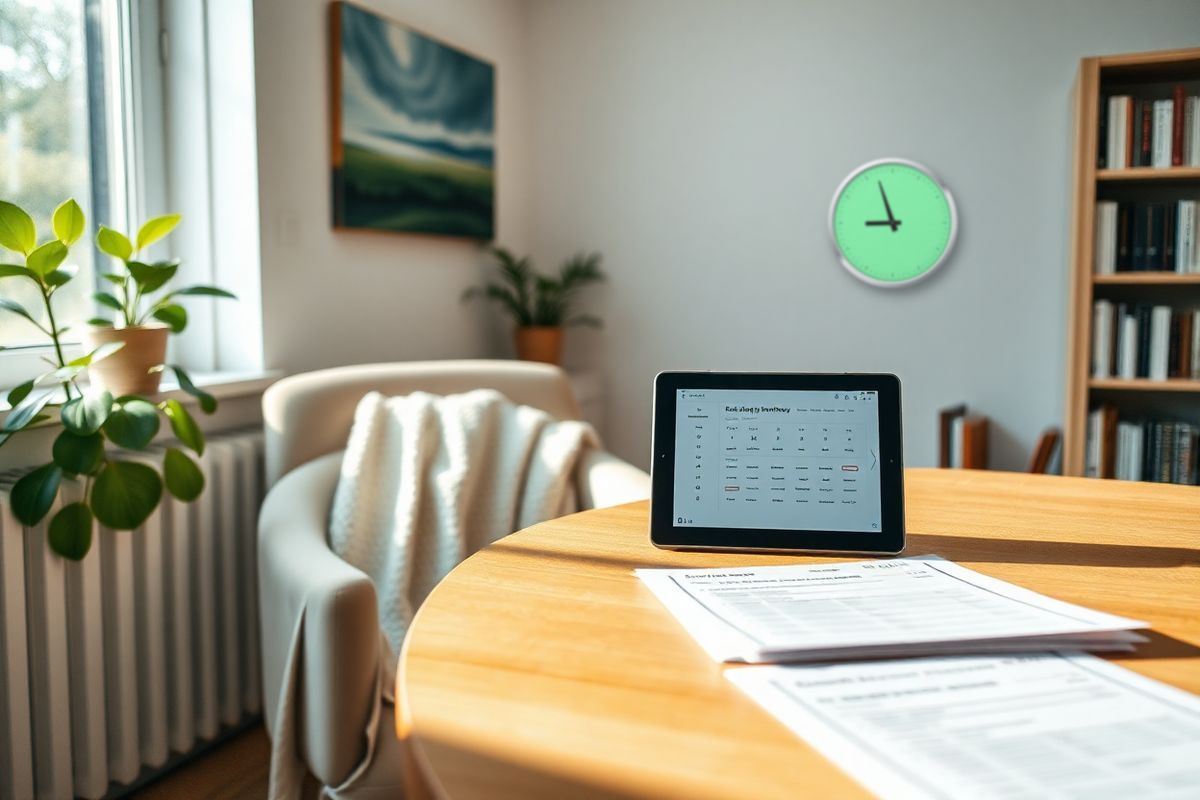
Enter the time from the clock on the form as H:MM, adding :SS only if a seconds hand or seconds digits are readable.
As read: 8:57
